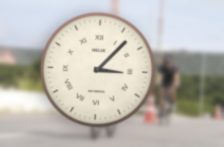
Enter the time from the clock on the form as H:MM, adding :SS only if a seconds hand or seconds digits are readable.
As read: 3:07
